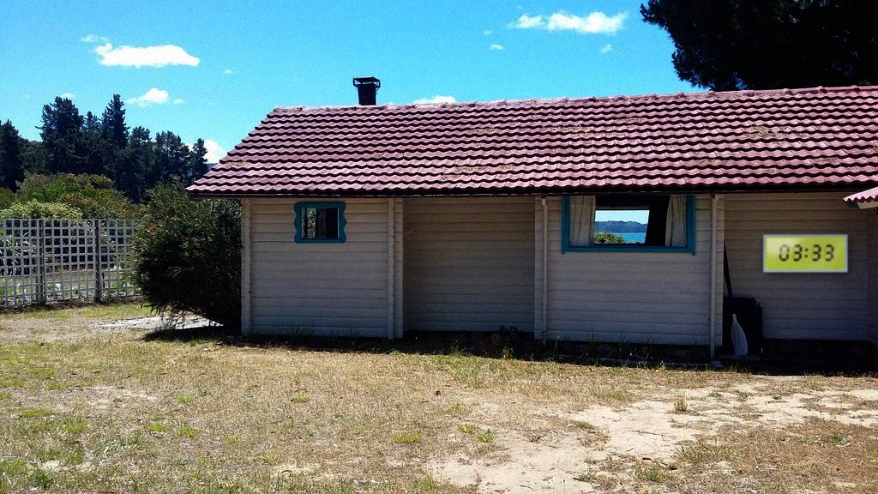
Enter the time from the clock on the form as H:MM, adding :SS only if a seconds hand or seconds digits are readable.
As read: 3:33
